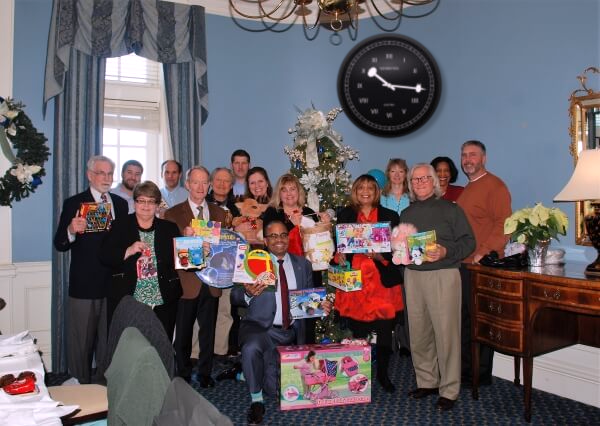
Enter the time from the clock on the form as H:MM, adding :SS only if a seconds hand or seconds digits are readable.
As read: 10:16
